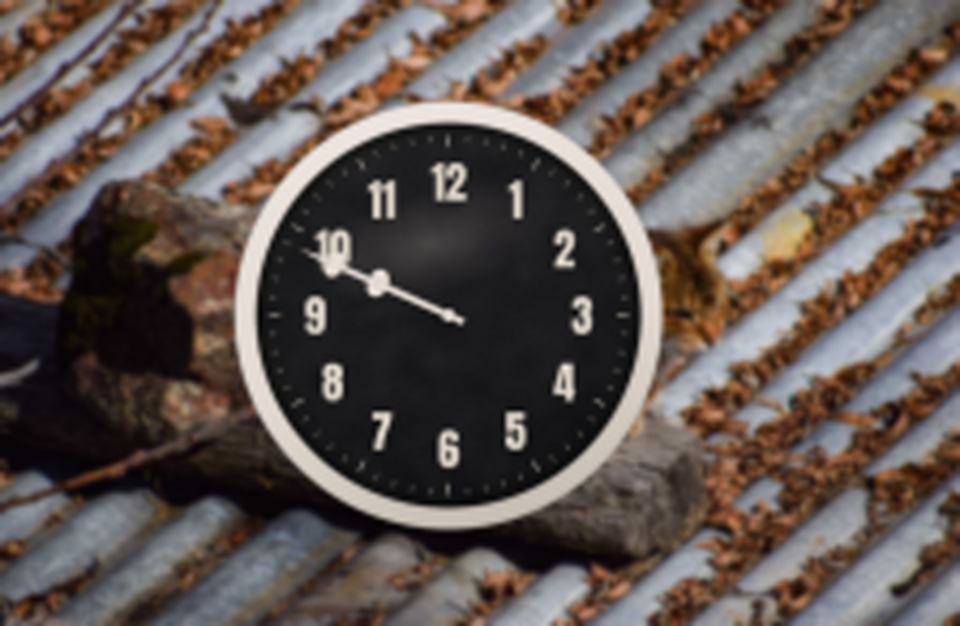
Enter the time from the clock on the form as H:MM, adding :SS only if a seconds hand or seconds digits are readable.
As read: 9:49
